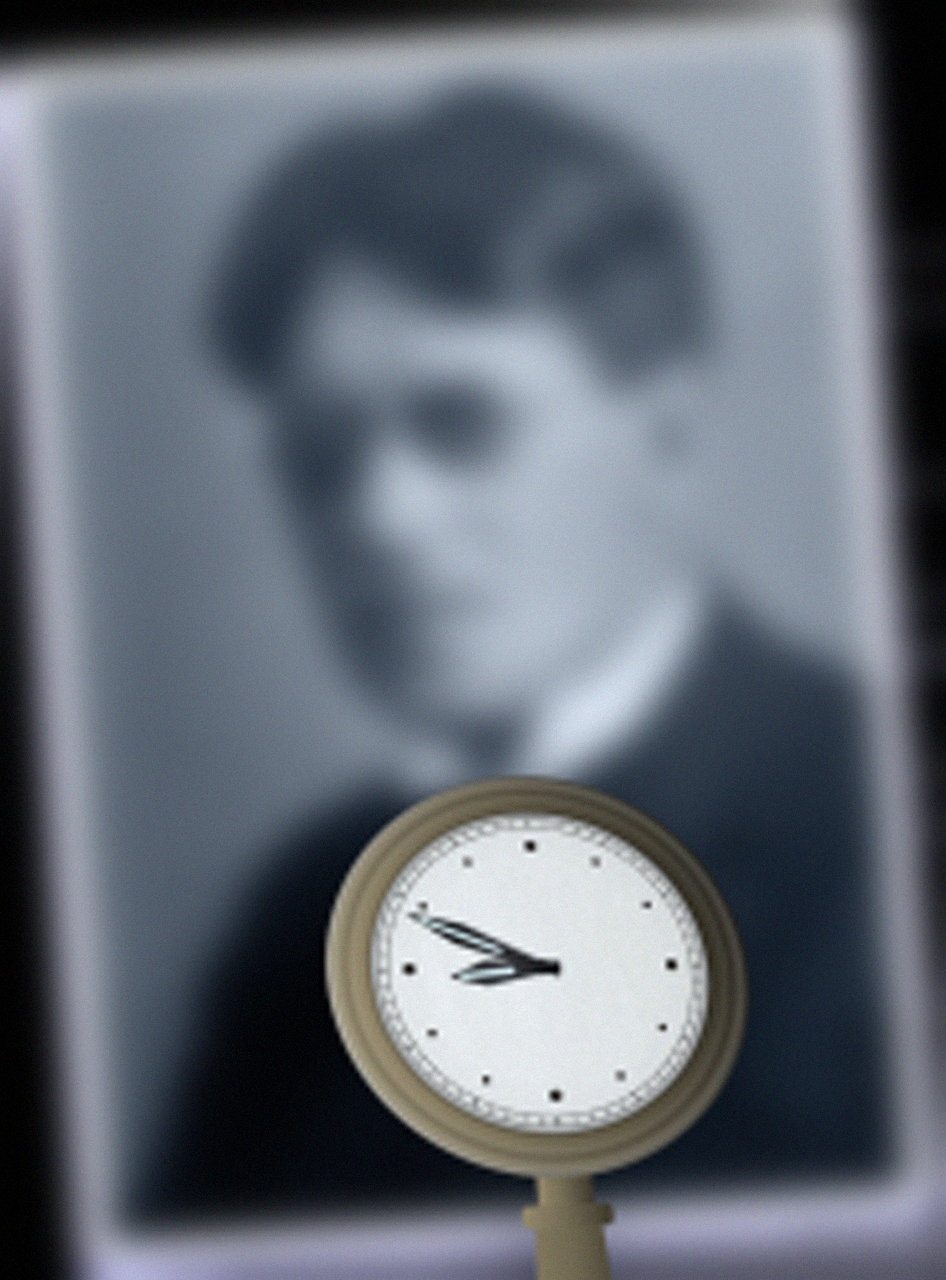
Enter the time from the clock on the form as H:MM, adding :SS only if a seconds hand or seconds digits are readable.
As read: 8:49
